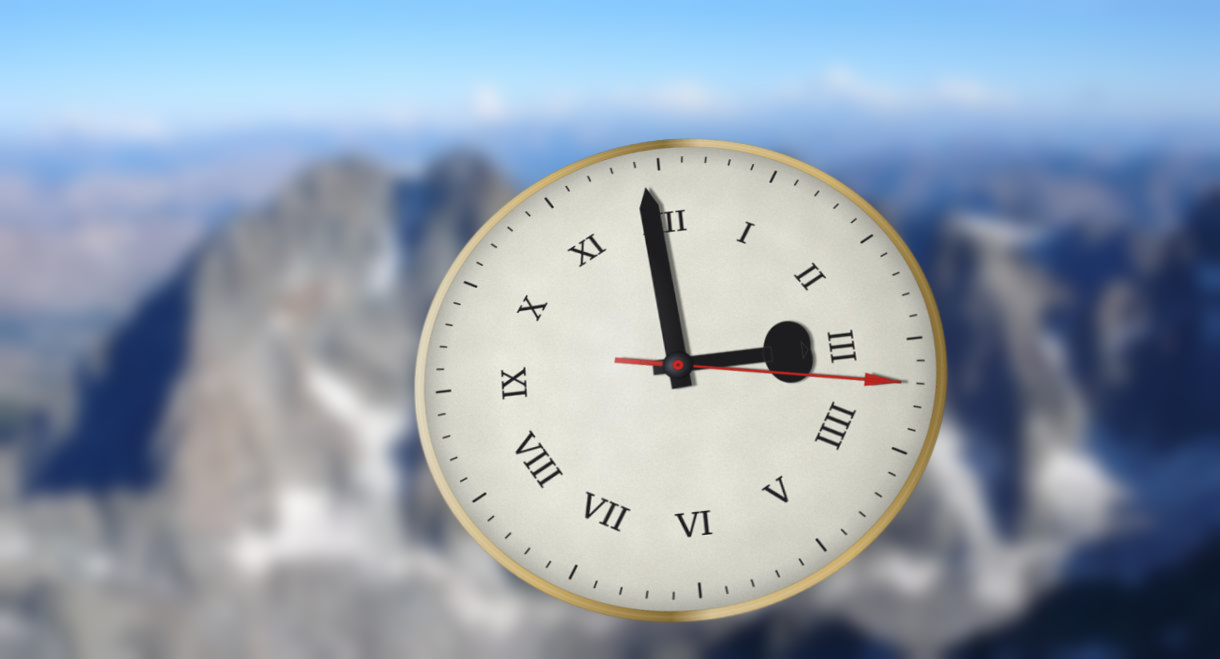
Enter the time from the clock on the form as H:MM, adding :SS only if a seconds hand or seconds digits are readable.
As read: 2:59:17
